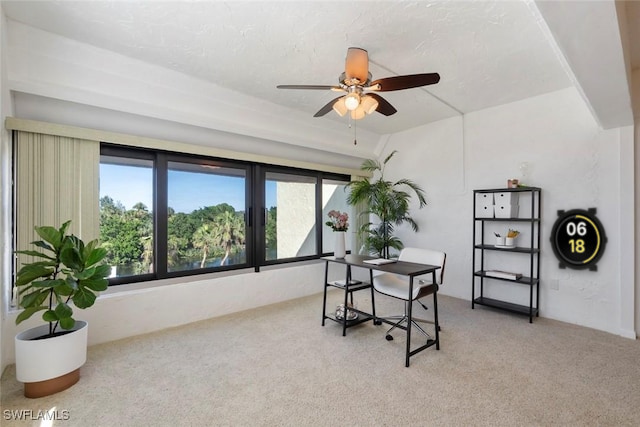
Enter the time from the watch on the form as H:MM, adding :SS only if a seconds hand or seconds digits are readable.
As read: 6:18
